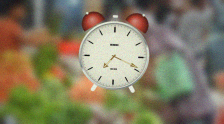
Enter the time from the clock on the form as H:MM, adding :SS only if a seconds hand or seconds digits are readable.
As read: 7:19
